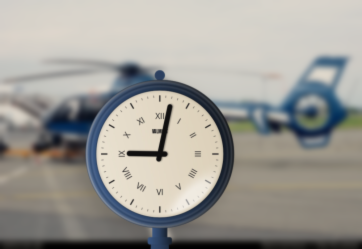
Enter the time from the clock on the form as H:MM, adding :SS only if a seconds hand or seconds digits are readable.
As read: 9:02
